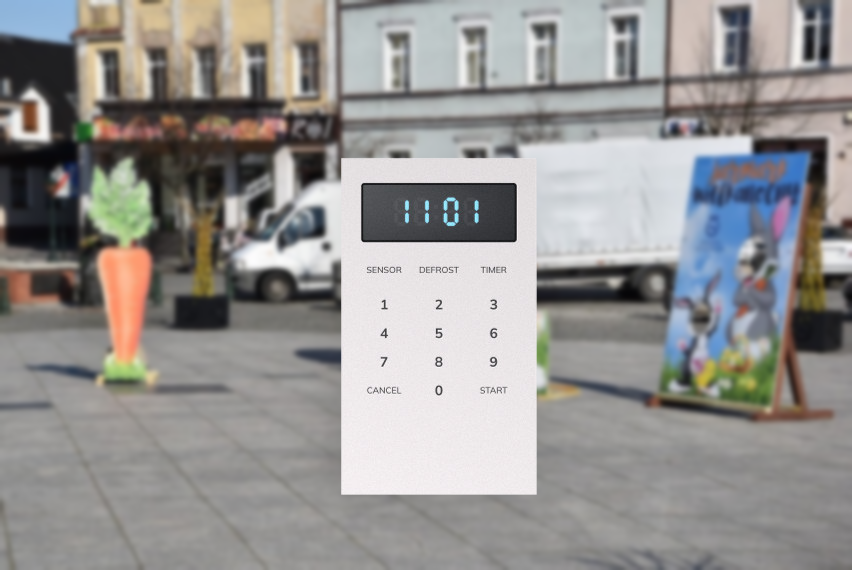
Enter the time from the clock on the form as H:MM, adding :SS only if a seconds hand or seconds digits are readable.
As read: 11:01
